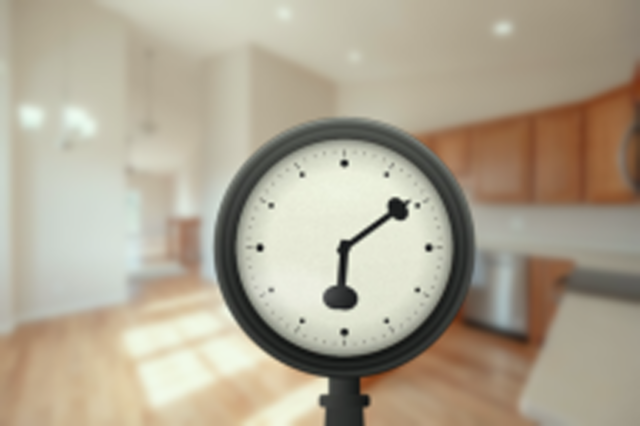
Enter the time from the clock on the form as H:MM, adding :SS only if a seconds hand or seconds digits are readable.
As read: 6:09
